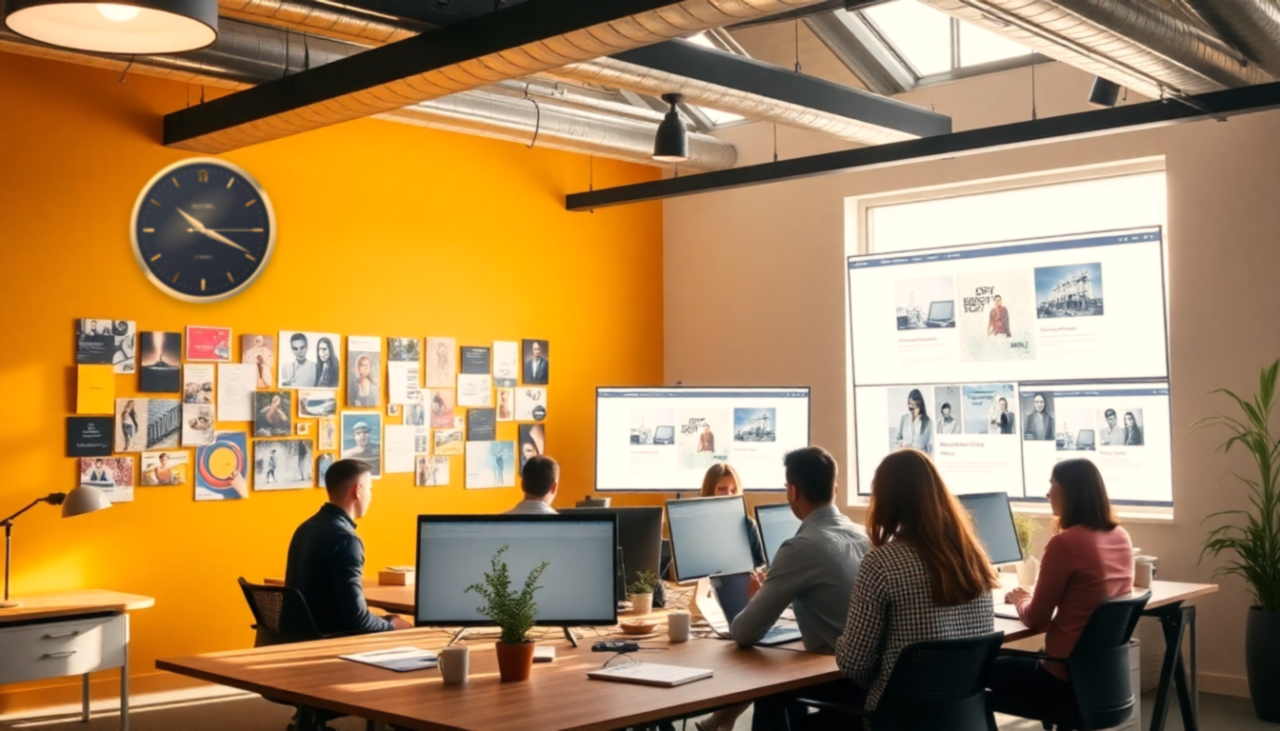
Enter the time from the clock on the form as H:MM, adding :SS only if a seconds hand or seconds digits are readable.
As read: 10:19:15
